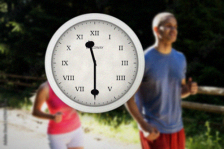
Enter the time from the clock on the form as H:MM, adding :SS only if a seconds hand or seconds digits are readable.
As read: 11:30
